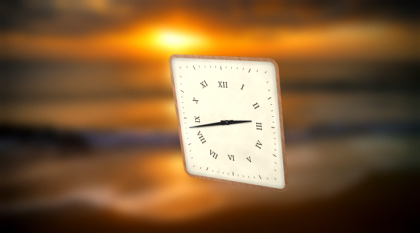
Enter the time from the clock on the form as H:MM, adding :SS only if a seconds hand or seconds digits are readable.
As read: 2:43
